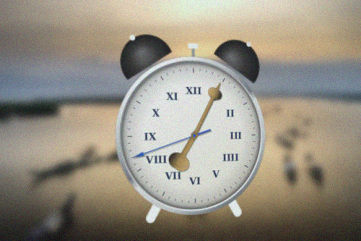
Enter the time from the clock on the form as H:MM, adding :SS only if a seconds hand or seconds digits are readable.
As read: 7:04:42
